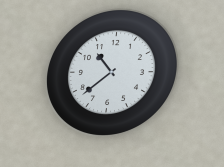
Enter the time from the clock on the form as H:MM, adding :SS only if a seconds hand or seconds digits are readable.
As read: 10:38
